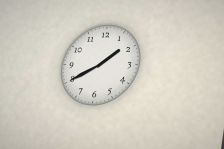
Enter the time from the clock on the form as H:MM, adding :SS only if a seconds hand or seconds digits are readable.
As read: 1:40
